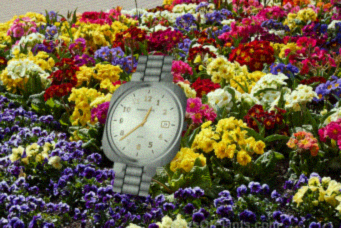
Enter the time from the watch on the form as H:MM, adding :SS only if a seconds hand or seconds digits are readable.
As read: 12:38
